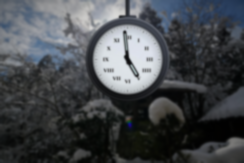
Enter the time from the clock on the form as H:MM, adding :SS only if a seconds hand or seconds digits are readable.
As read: 4:59
